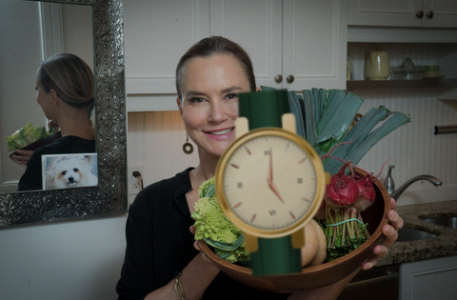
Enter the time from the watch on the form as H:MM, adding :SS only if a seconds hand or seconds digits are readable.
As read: 5:01
